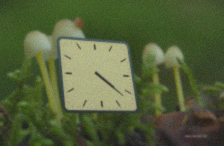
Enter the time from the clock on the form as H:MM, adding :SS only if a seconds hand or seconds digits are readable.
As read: 4:22
